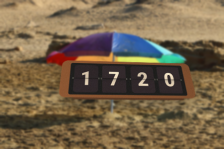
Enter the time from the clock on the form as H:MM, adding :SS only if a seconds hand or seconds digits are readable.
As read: 17:20
